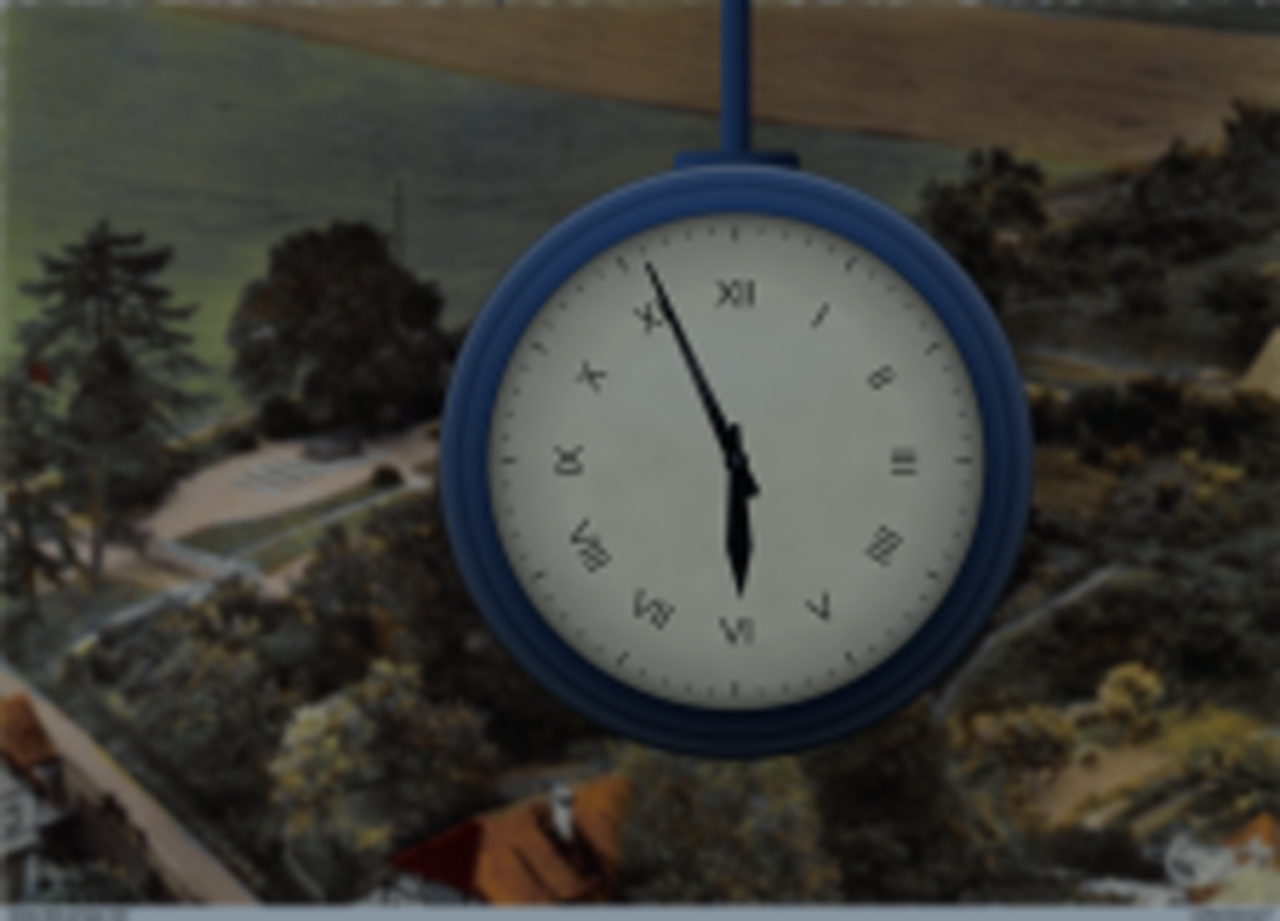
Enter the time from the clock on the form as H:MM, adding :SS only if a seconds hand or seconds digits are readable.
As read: 5:56
